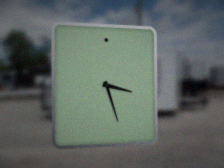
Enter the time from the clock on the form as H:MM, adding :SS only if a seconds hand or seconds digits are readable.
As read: 3:27
